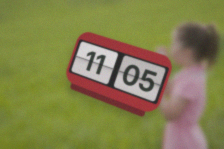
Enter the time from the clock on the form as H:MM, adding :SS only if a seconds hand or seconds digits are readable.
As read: 11:05
